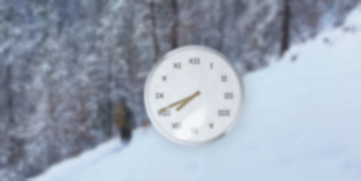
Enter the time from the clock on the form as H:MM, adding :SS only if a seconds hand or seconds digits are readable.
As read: 7:41
